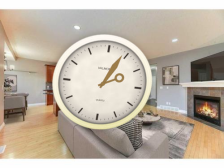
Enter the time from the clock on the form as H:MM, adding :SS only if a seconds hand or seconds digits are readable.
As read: 2:04
